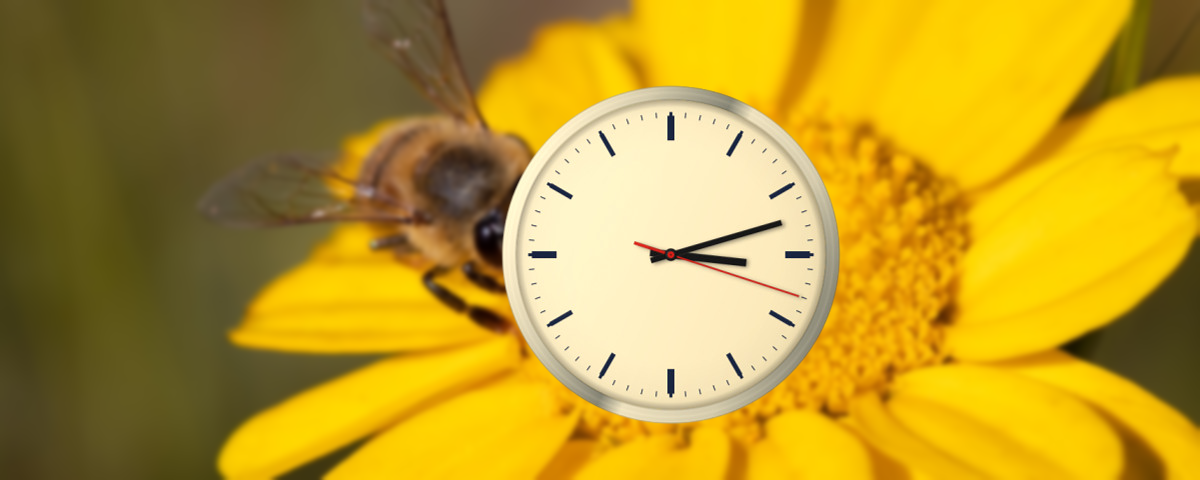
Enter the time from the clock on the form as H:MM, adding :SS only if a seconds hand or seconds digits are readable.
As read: 3:12:18
